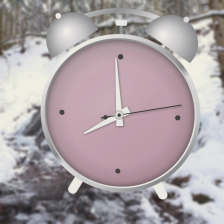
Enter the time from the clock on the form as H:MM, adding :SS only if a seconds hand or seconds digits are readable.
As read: 7:59:13
